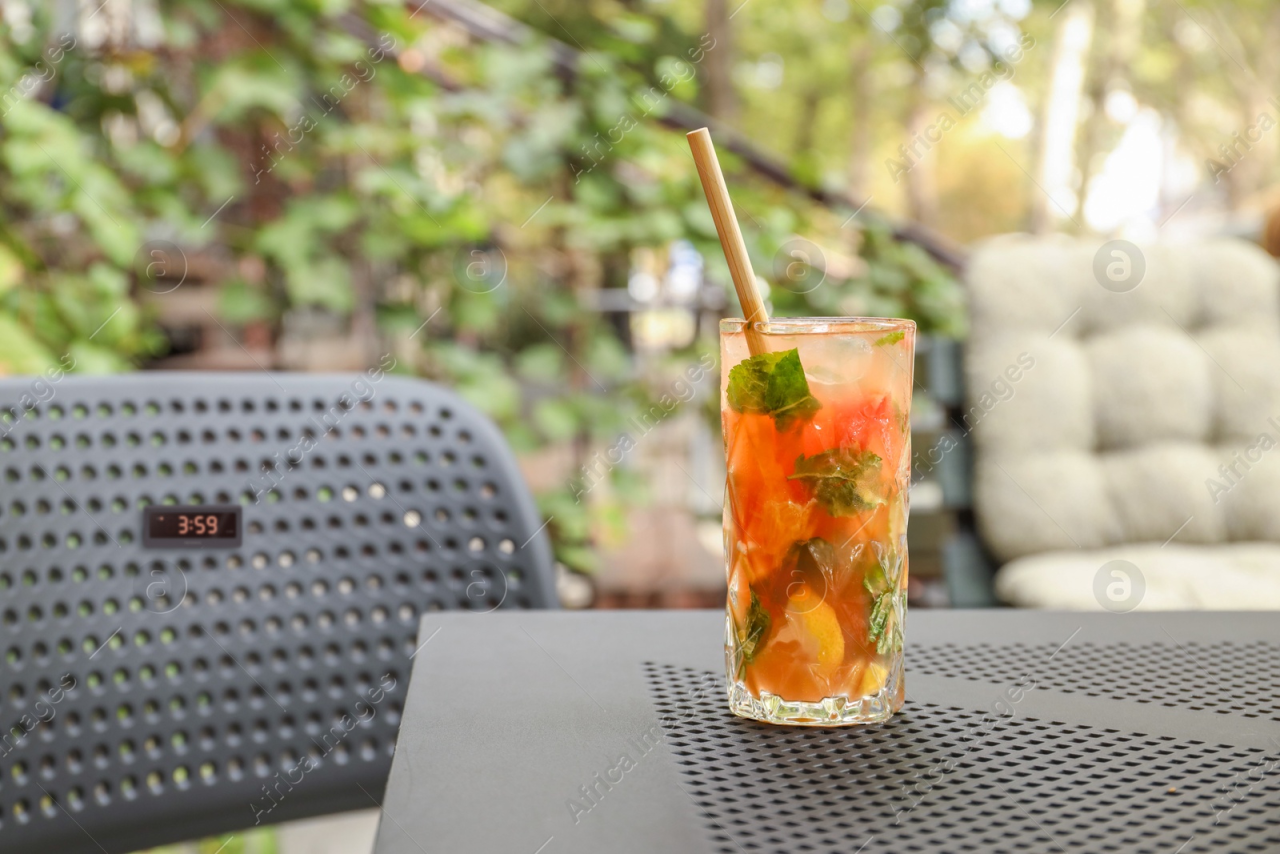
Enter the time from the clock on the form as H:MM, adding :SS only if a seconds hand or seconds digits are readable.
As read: 3:59
